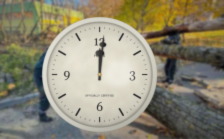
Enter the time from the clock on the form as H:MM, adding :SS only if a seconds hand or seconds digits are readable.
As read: 12:01
